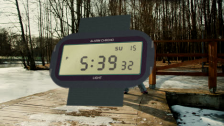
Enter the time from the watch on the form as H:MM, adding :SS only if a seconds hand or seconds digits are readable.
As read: 5:39:32
